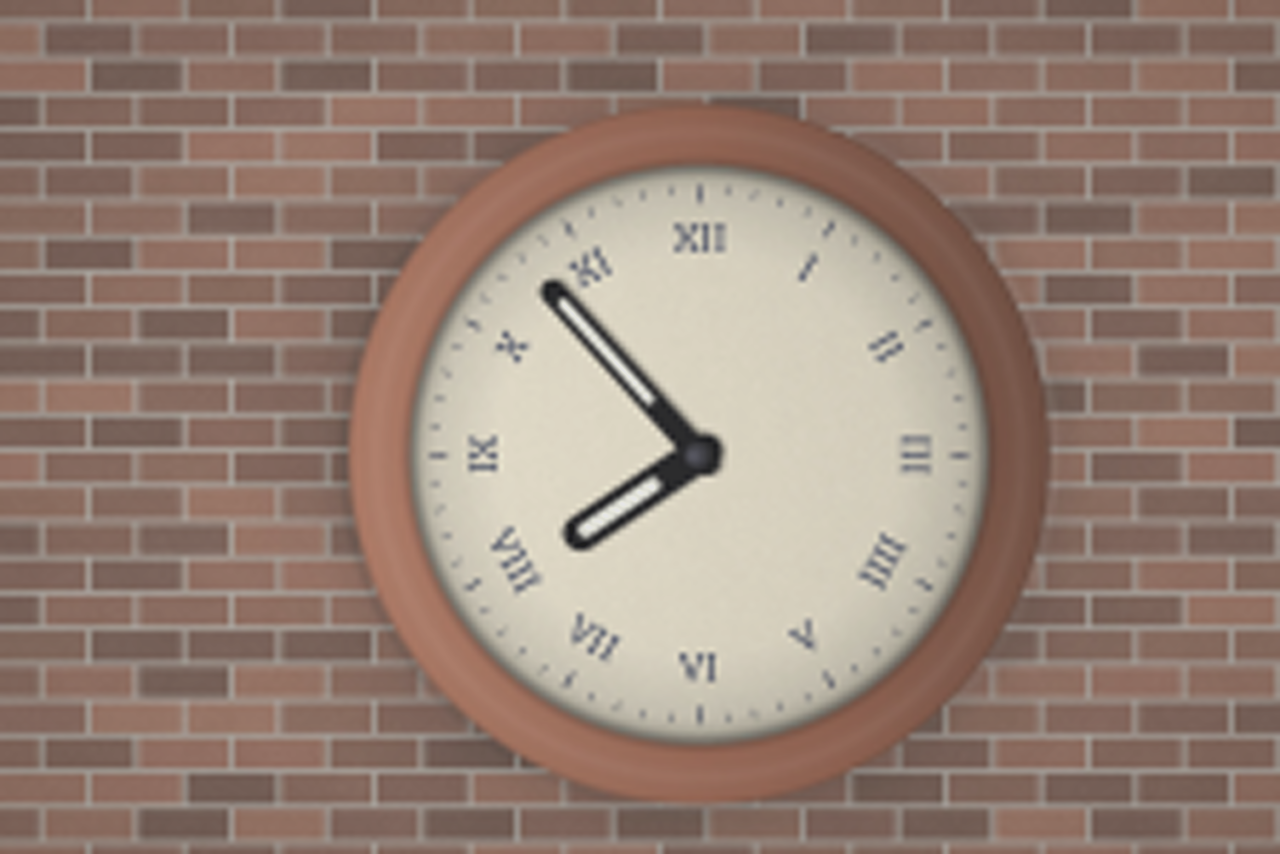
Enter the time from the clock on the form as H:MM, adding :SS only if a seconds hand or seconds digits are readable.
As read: 7:53
